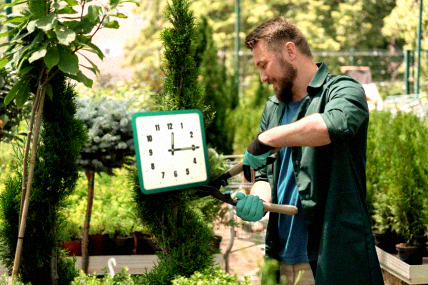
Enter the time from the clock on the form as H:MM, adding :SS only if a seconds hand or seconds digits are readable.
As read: 12:15
